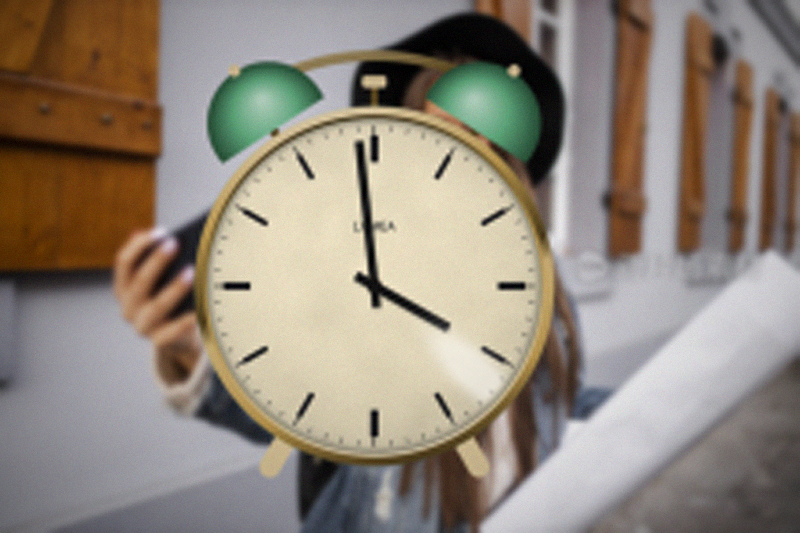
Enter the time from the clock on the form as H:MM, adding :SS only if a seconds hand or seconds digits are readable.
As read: 3:59
